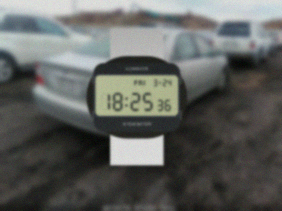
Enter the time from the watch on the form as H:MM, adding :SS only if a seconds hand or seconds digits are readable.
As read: 18:25:36
